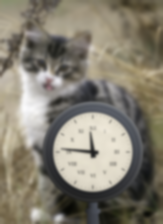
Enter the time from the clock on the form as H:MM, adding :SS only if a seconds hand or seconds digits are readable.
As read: 11:46
